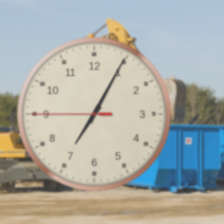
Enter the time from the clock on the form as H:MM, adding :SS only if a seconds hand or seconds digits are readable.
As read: 7:04:45
